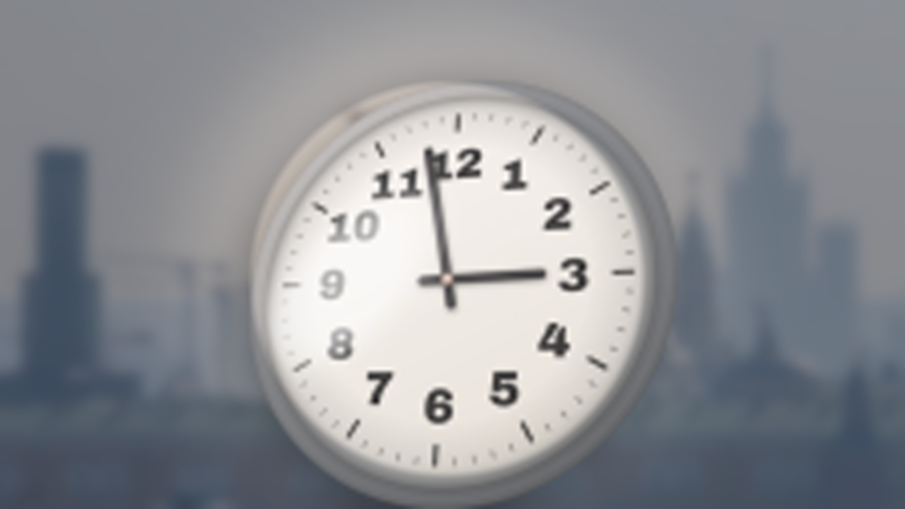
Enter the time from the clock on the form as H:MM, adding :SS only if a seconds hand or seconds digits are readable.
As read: 2:58
